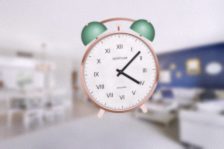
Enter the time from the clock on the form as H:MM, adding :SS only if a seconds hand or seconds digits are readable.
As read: 4:08
